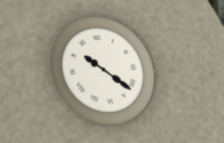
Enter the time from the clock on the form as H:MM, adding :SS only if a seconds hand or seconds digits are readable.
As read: 10:22
